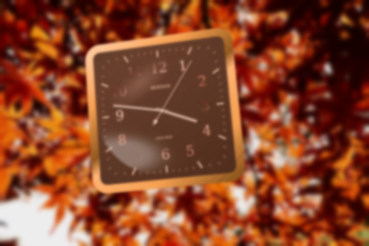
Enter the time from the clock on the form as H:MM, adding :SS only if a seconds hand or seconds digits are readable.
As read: 3:47:06
